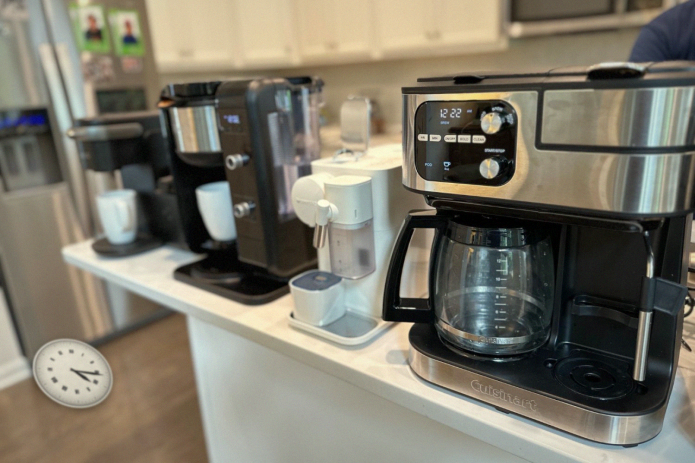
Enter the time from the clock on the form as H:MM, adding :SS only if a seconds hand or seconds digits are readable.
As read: 4:16
